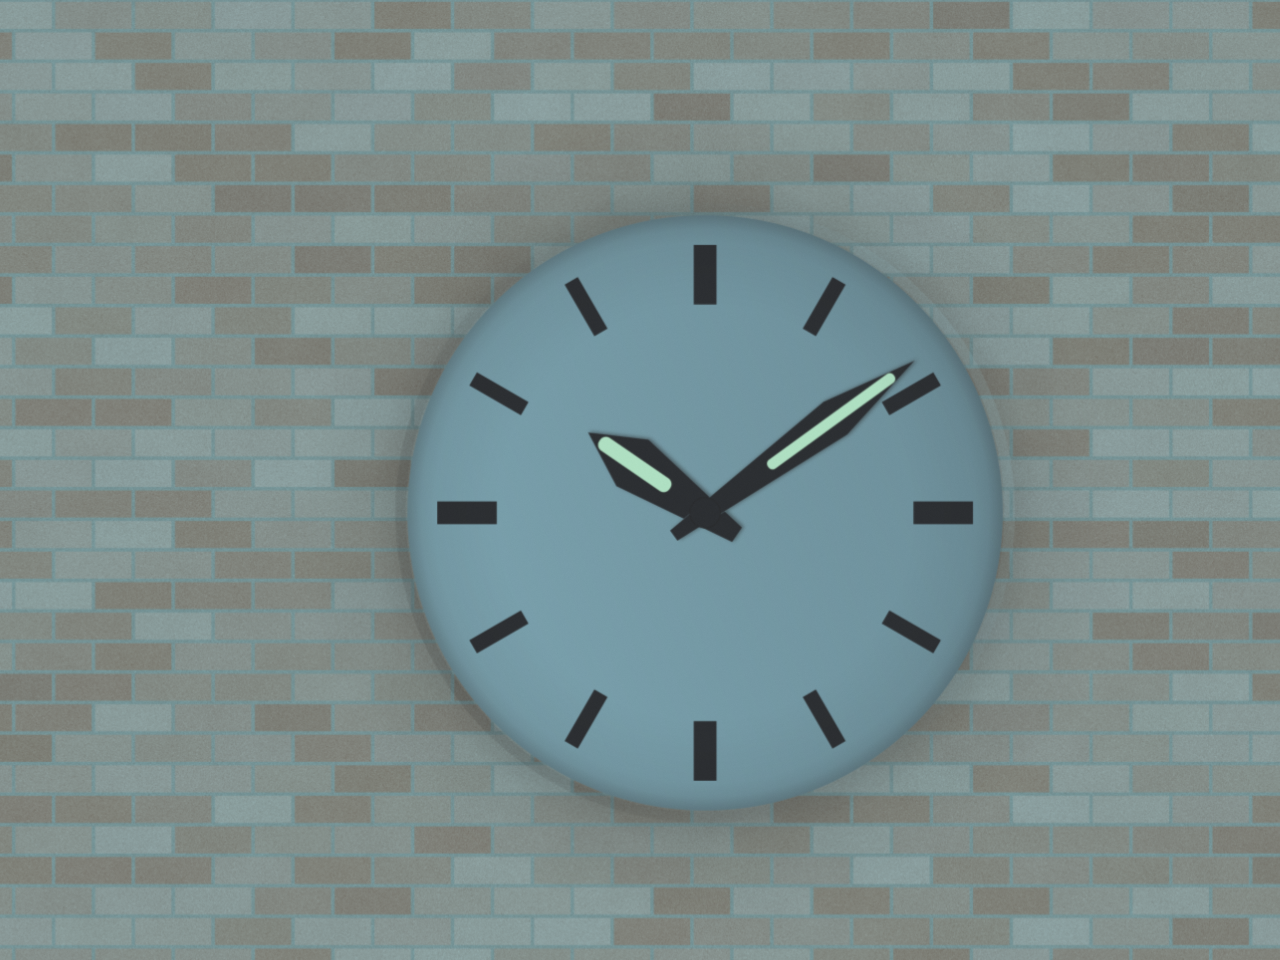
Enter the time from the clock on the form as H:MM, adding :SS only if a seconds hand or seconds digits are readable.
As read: 10:09
